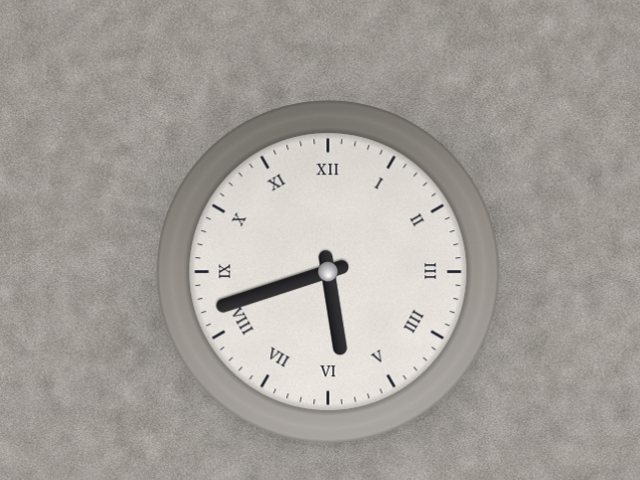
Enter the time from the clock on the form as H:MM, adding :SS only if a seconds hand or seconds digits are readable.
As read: 5:42
